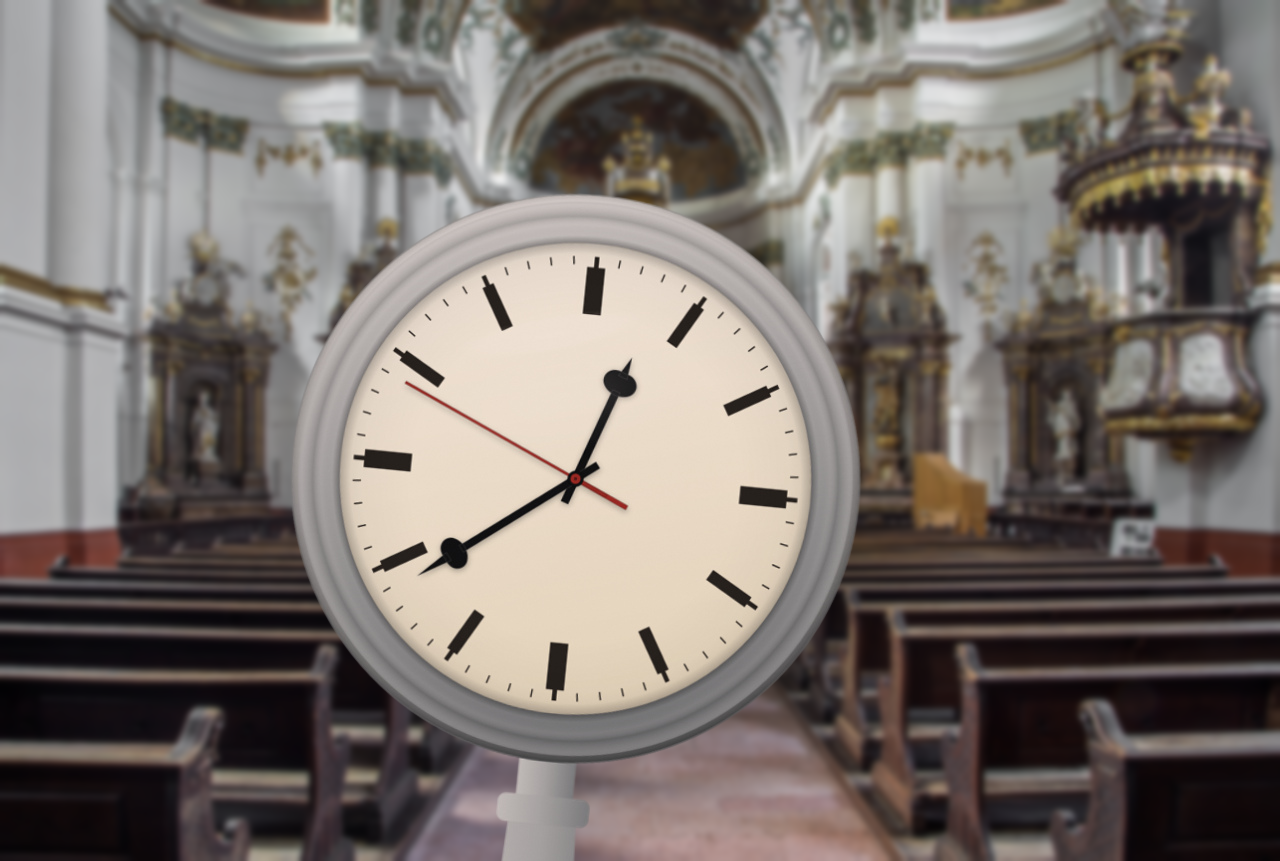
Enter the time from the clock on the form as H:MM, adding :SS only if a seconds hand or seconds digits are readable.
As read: 12:38:49
